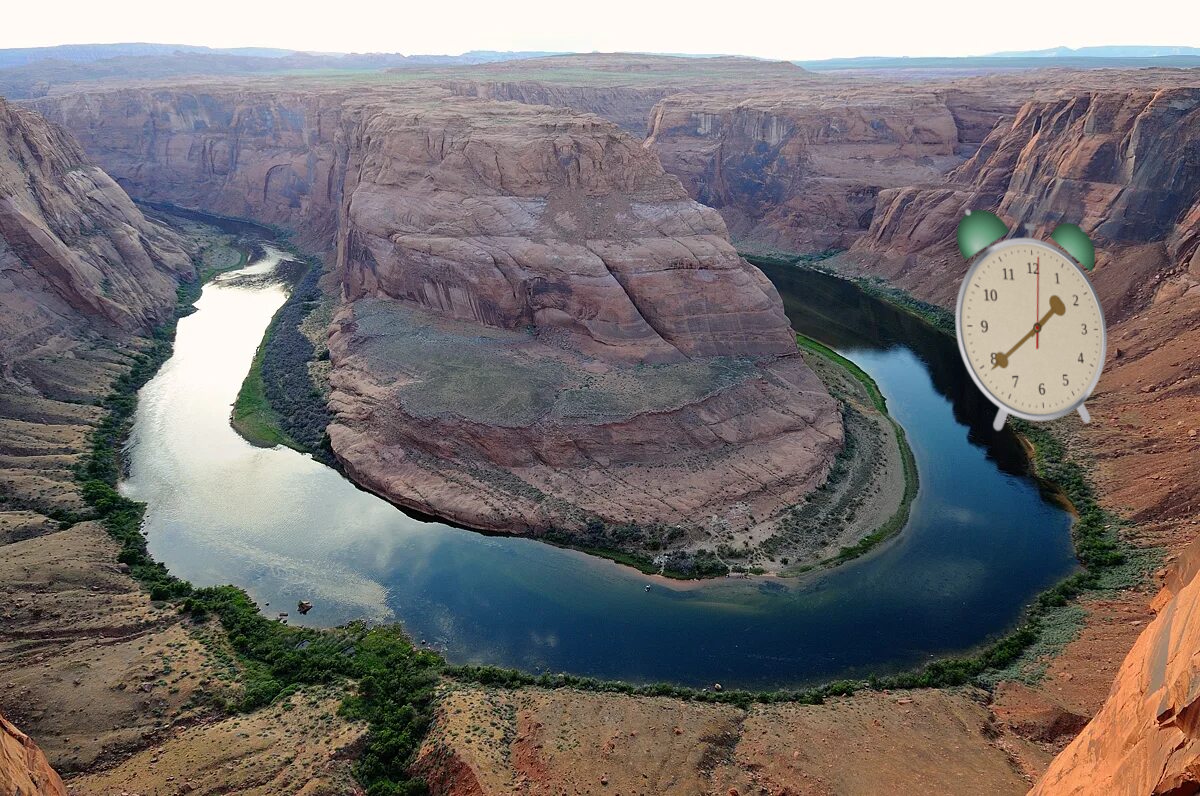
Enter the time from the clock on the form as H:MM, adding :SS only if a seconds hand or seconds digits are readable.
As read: 1:39:01
